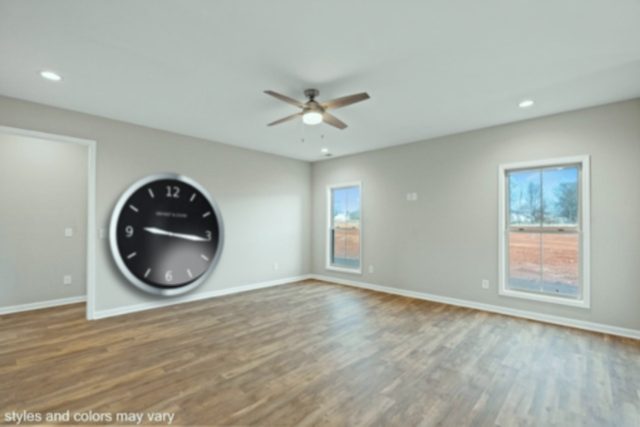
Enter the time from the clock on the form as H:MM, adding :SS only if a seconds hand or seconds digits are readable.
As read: 9:16
